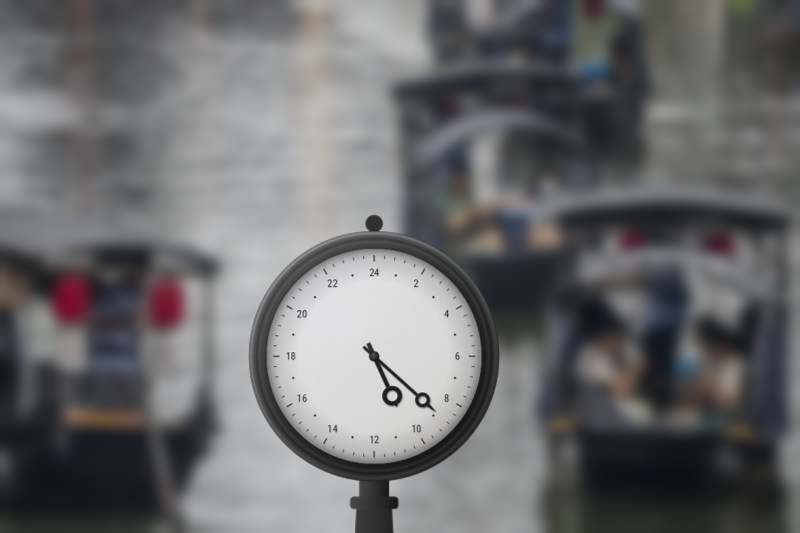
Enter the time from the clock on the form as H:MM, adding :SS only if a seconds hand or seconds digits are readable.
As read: 10:22
